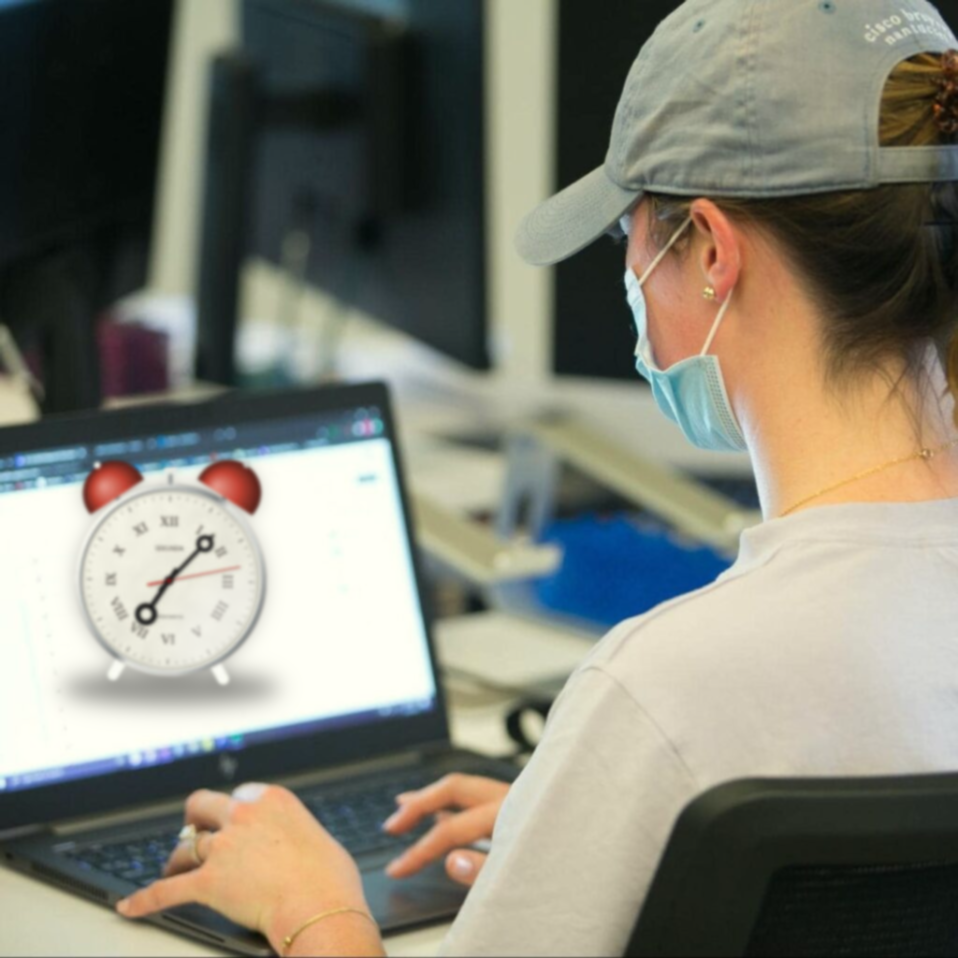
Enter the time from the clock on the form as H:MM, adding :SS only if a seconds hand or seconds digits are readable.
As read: 7:07:13
